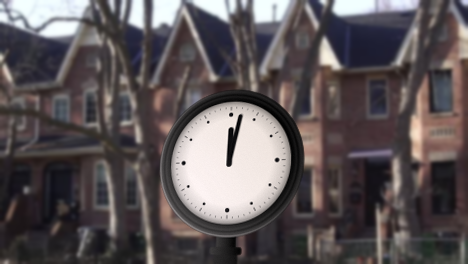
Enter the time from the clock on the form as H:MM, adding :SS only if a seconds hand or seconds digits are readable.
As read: 12:02
